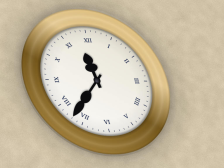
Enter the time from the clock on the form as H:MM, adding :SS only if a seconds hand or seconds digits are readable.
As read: 11:37
